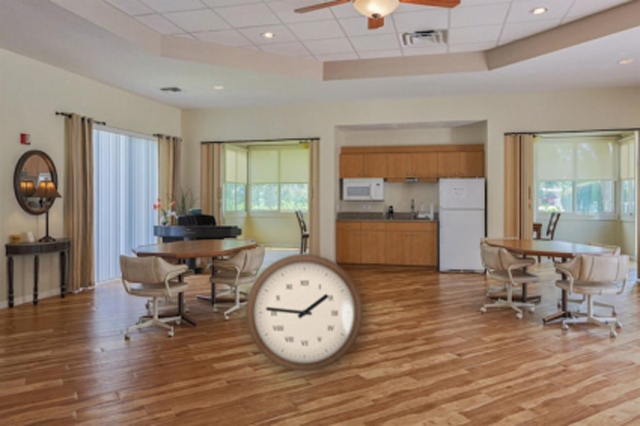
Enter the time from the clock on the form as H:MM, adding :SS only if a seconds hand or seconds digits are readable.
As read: 1:46
